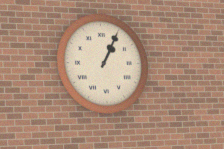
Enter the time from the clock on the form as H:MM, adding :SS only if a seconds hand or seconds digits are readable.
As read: 1:05
